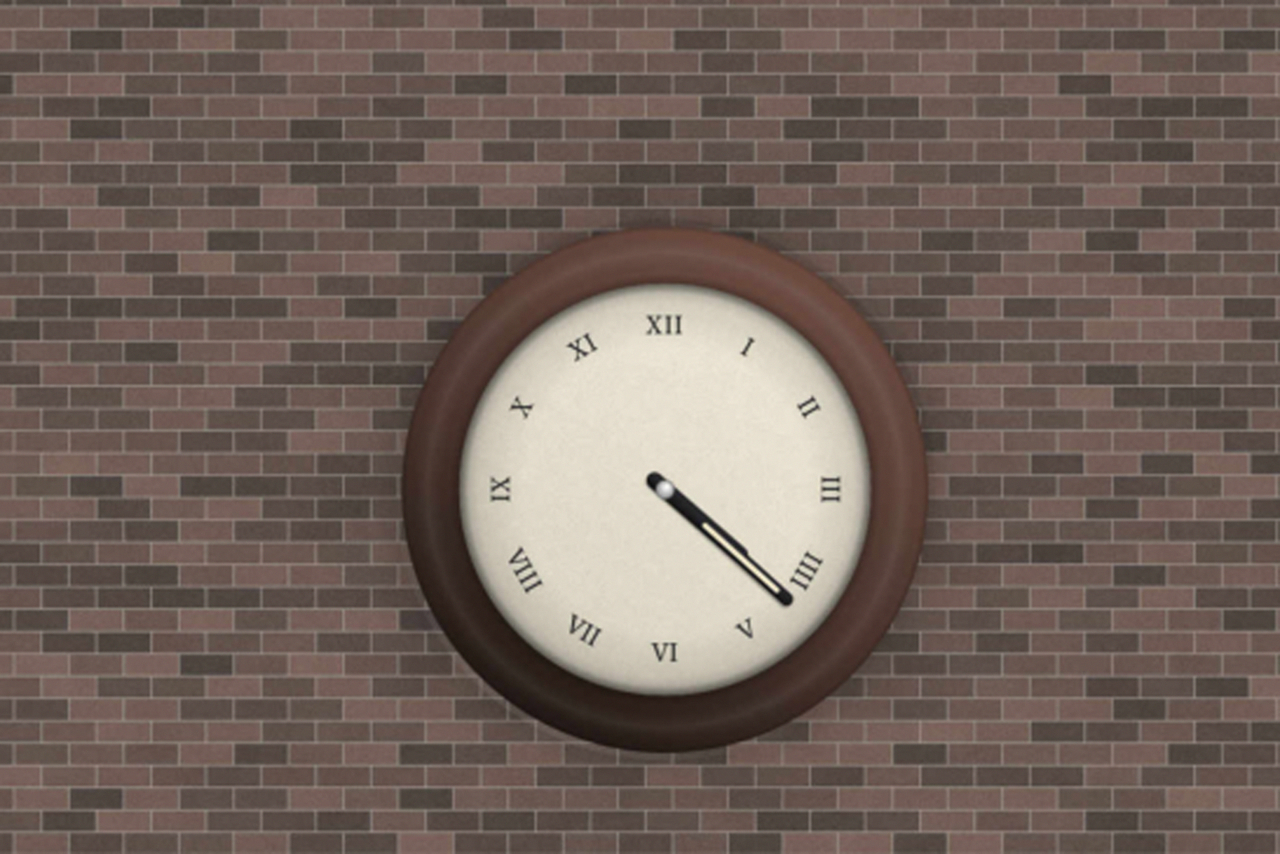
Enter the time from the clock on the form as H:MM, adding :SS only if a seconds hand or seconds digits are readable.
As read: 4:22
